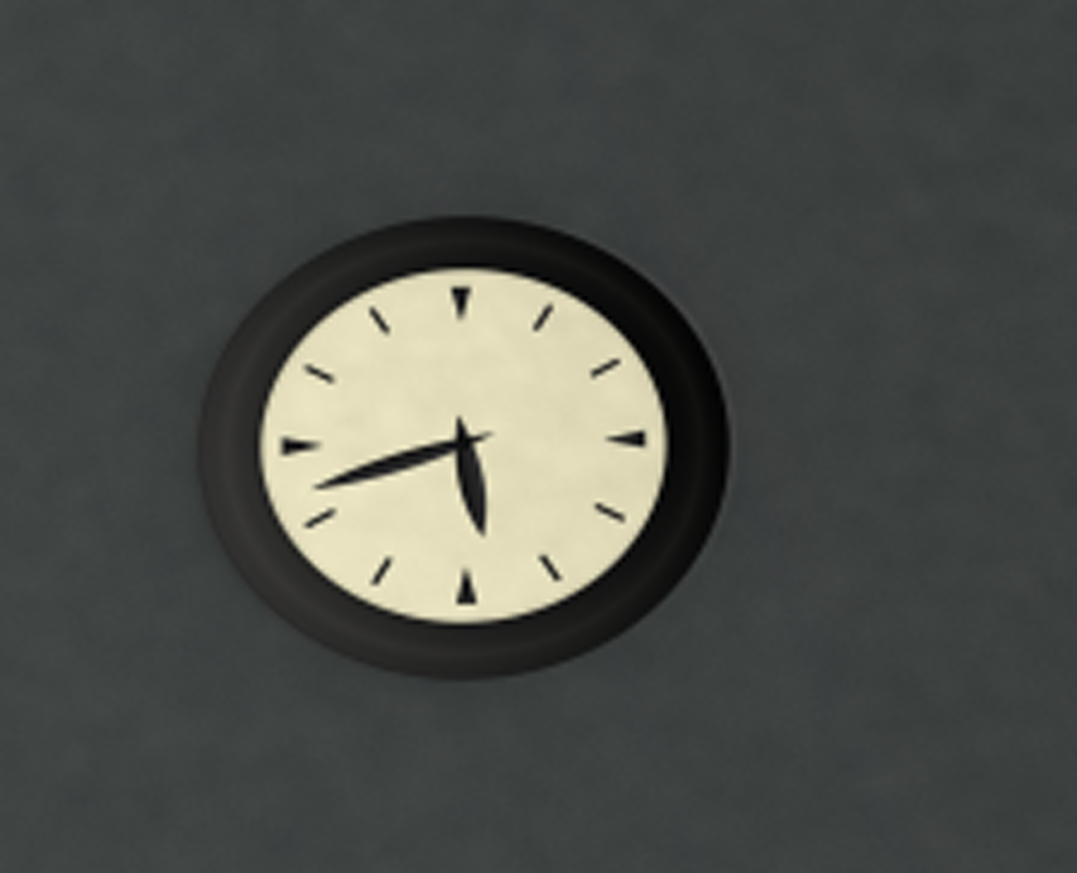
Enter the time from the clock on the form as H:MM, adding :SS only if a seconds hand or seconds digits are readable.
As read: 5:42
